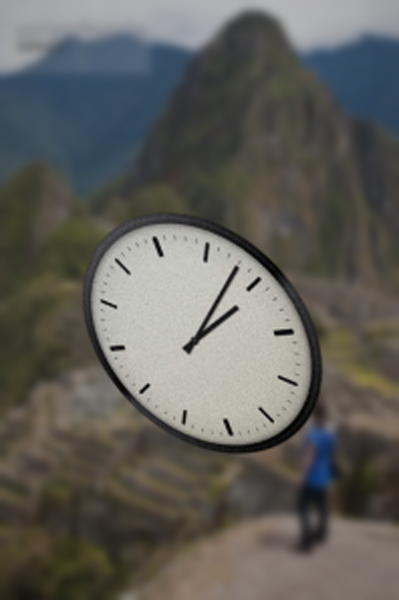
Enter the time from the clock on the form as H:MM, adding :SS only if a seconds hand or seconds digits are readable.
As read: 2:08
